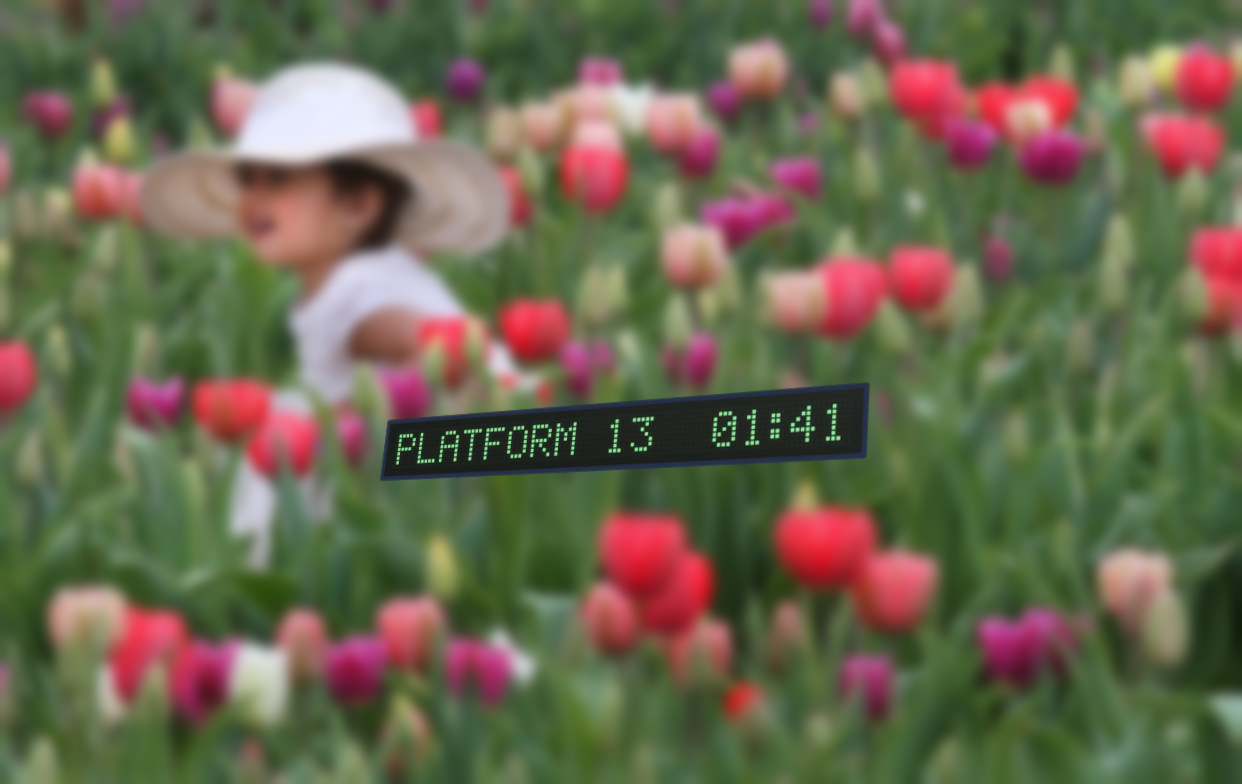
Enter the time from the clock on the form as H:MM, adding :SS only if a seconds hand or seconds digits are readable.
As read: 1:41
